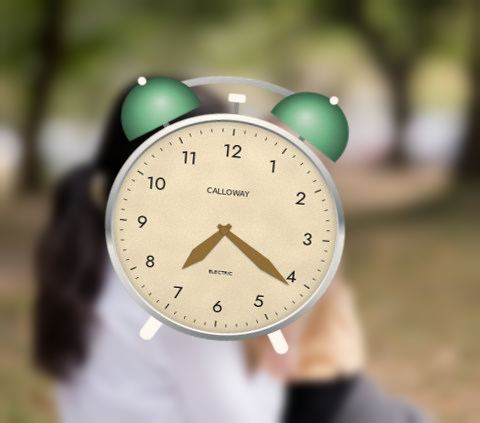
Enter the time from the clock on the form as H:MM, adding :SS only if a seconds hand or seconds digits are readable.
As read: 7:21
